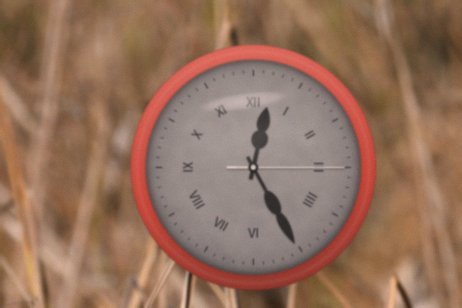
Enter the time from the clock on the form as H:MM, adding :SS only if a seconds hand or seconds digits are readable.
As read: 12:25:15
